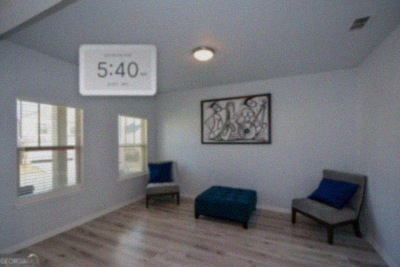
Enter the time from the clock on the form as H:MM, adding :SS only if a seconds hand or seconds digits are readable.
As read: 5:40
